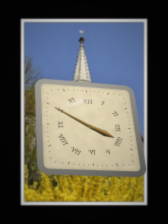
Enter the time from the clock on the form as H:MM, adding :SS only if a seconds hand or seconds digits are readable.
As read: 3:50
